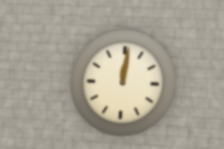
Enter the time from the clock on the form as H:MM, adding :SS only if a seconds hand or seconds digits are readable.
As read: 12:01
